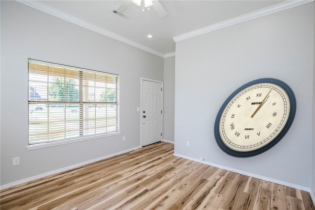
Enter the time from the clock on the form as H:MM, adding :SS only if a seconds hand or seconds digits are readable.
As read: 1:04
